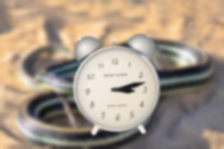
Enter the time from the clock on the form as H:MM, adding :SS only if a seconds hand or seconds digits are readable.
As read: 3:13
